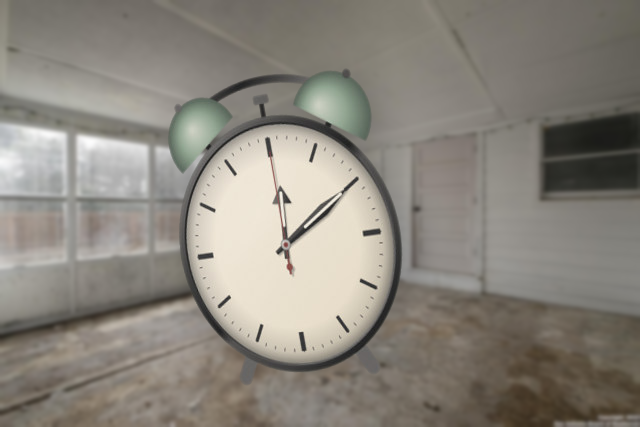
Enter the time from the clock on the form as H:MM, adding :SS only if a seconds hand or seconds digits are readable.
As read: 12:10:00
